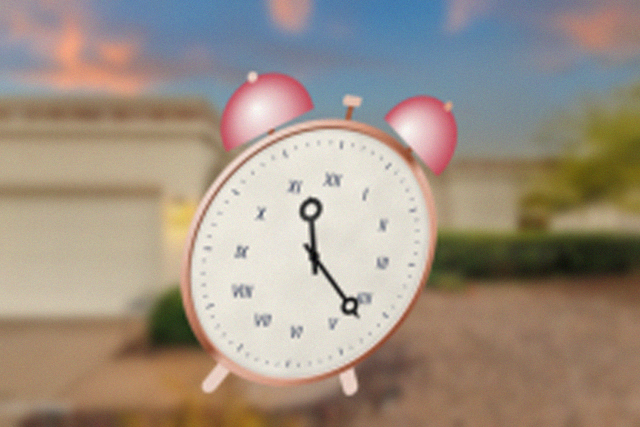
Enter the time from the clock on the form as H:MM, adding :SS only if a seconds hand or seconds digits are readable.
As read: 11:22
